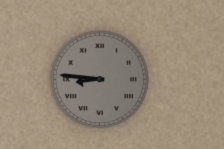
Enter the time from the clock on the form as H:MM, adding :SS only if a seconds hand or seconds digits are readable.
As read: 8:46
